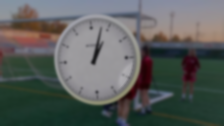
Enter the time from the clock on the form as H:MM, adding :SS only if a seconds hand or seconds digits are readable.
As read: 1:03
